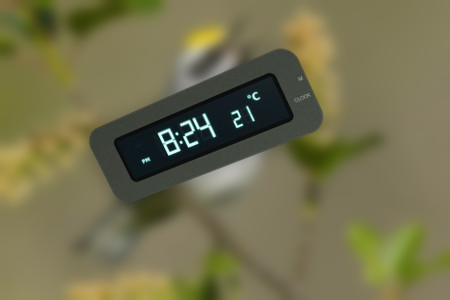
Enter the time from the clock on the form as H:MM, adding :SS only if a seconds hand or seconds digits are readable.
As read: 8:24
